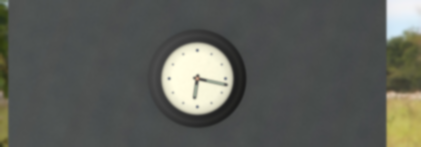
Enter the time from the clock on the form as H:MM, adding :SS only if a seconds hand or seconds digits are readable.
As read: 6:17
